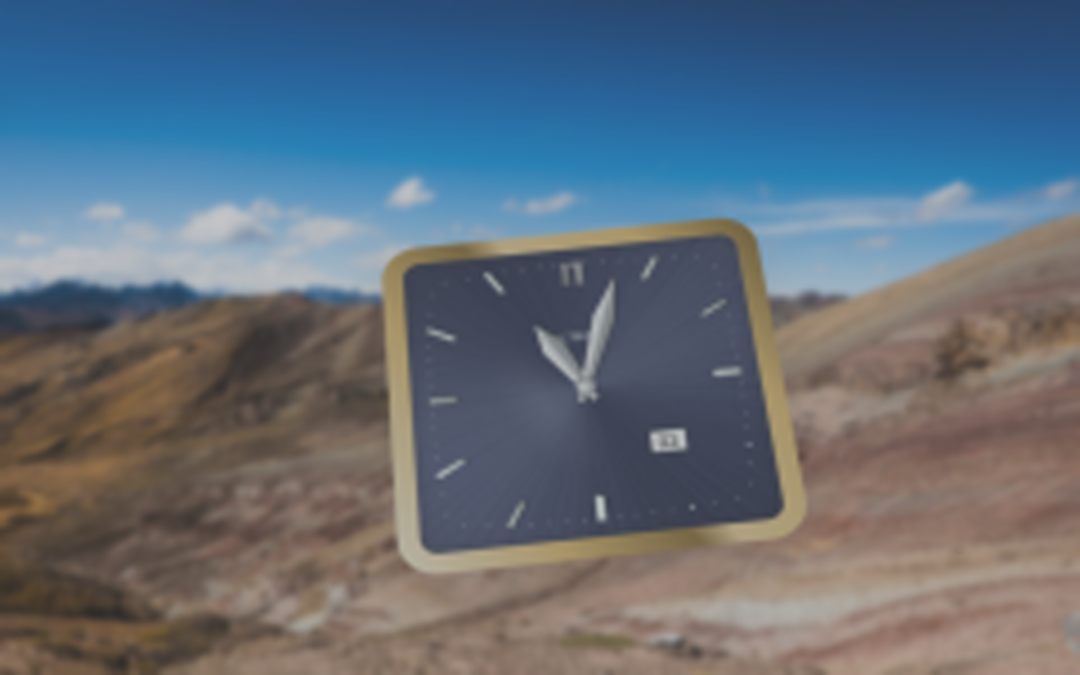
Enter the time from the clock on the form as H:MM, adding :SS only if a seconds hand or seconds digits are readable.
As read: 11:03
